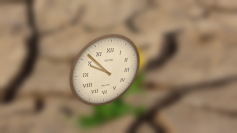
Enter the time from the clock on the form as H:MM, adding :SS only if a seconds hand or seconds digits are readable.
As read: 9:52
